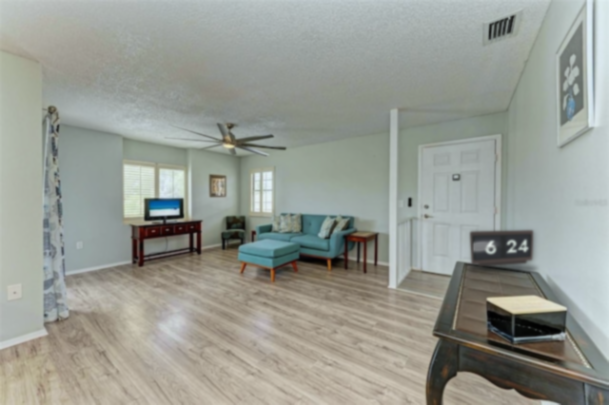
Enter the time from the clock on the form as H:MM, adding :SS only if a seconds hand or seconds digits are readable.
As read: 6:24
